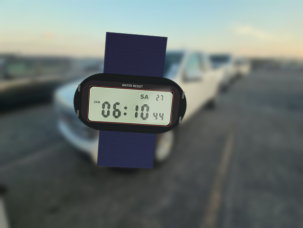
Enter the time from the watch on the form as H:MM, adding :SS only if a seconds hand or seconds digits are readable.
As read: 6:10:44
